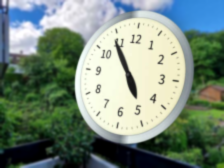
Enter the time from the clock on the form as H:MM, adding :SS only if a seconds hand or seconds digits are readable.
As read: 4:54
